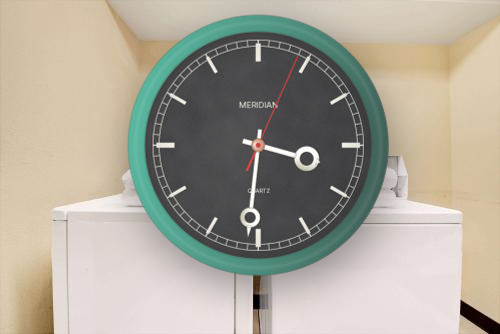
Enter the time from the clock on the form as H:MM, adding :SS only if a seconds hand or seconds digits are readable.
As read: 3:31:04
